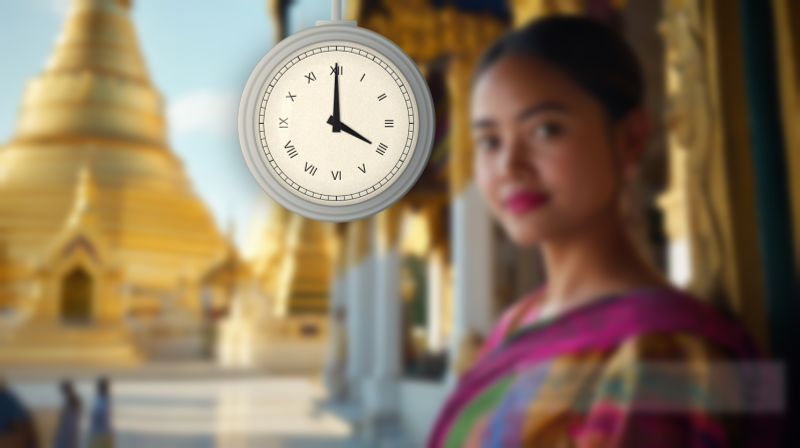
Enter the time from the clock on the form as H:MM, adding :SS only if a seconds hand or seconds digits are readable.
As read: 4:00
